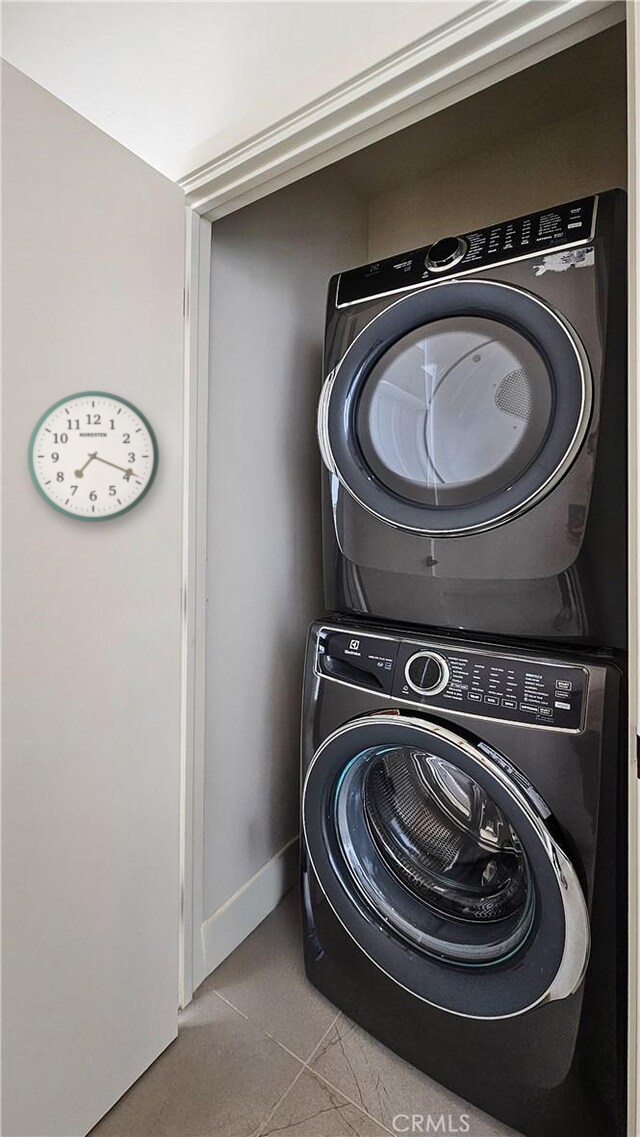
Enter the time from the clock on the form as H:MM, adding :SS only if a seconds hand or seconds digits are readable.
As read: 7:19
